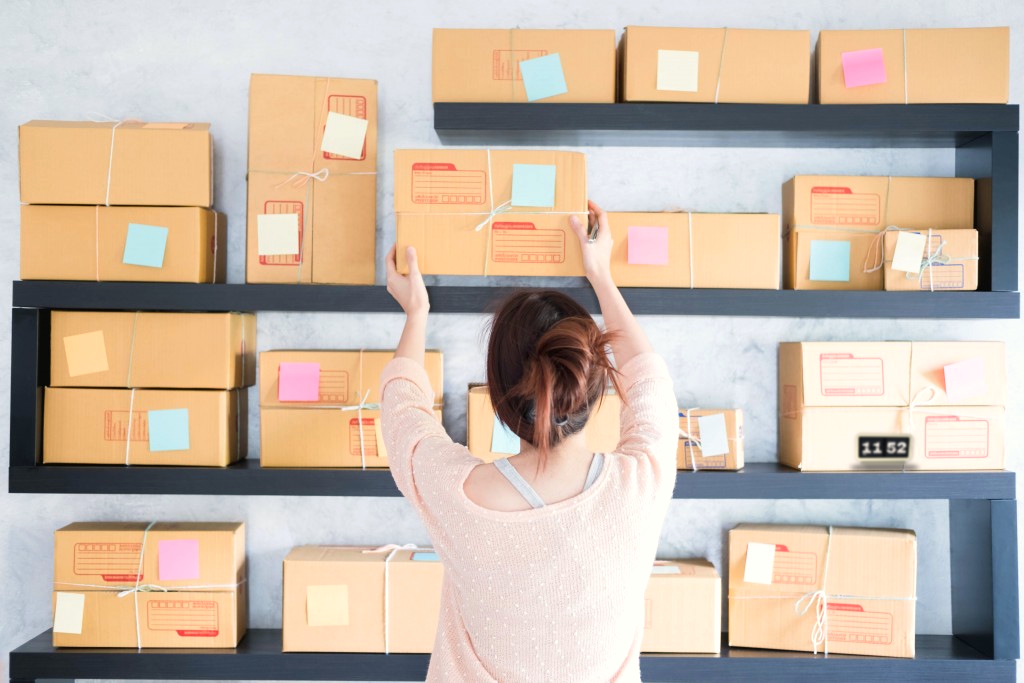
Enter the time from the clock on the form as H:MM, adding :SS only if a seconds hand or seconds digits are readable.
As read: 11:52
